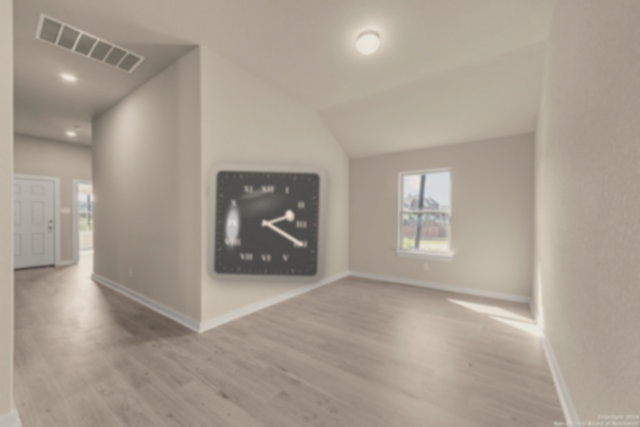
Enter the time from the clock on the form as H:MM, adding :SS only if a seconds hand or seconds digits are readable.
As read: 2:20
